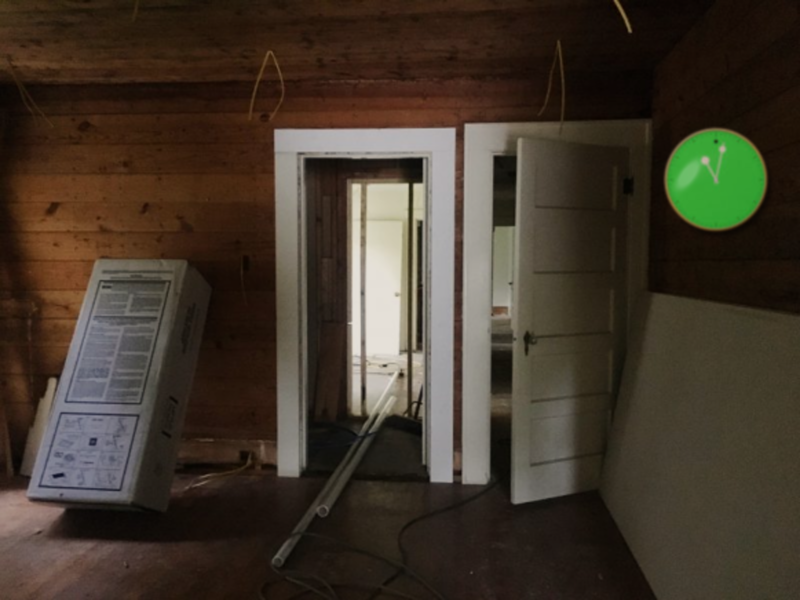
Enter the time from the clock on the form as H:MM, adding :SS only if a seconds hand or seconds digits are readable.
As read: 11:02
